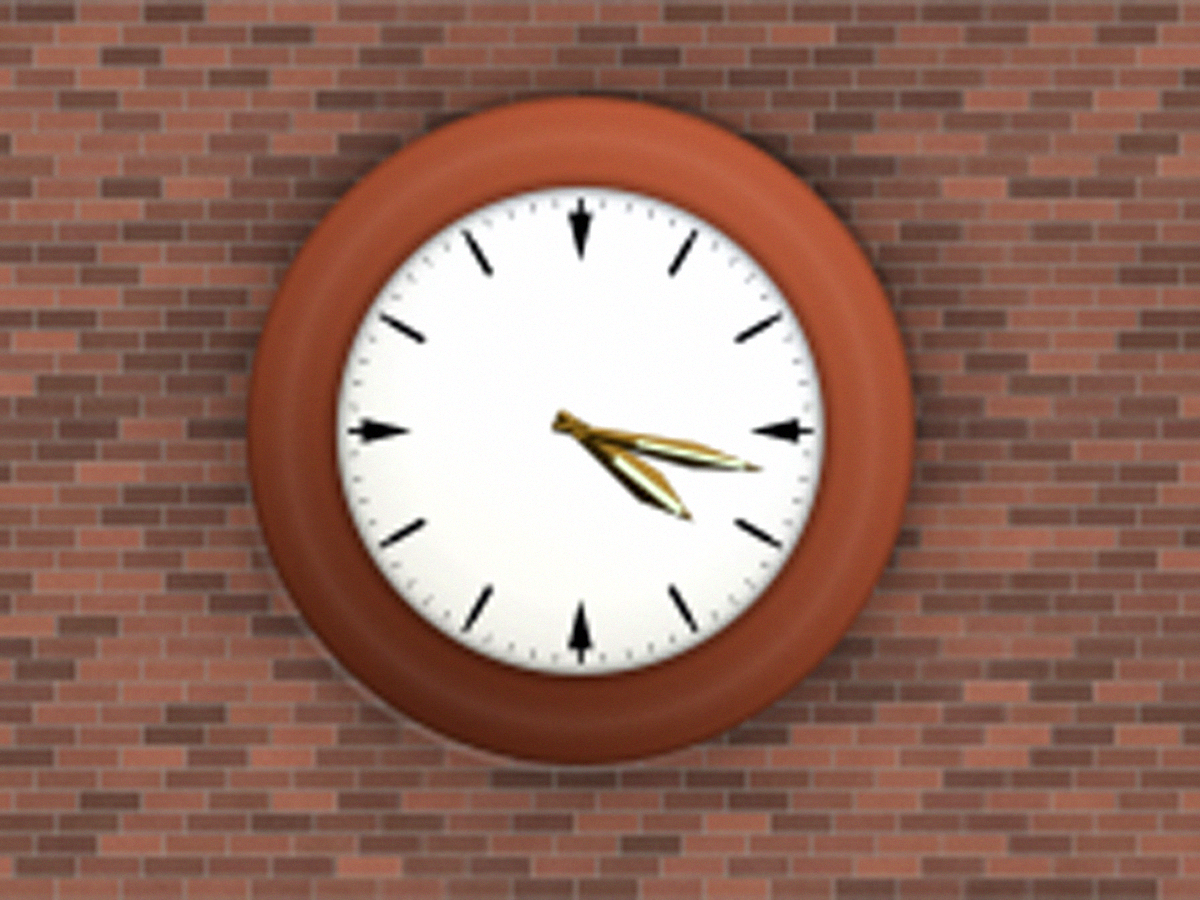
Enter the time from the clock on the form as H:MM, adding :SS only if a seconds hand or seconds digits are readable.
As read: 4:17
